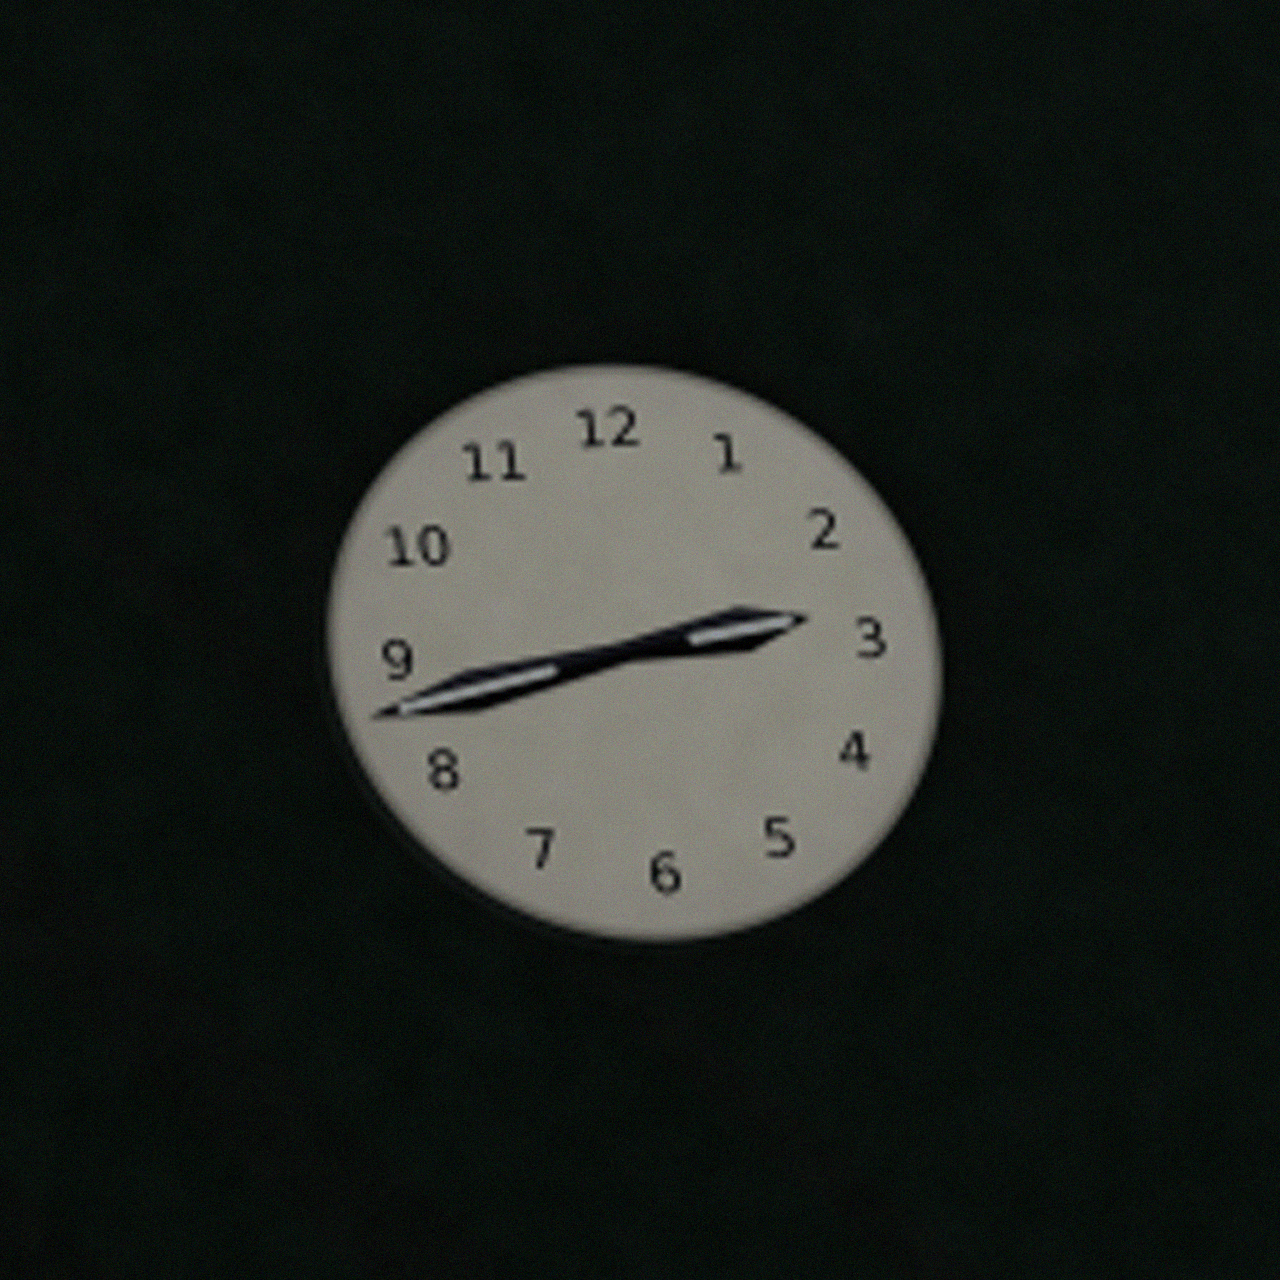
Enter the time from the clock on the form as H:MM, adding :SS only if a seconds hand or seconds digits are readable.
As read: 2:43
